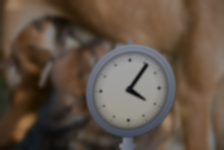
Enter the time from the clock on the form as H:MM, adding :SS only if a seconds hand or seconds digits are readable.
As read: 4:06
